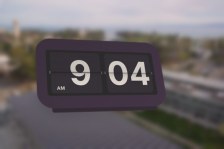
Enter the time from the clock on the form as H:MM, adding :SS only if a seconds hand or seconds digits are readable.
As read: 9:04
